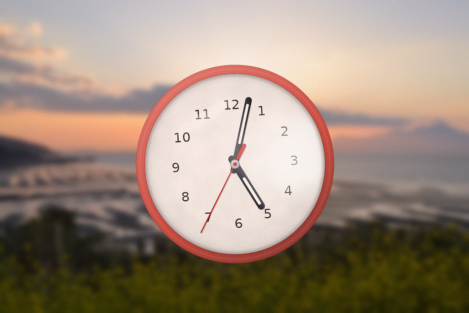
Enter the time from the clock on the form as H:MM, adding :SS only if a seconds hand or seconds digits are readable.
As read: 5:02:35
